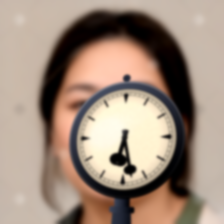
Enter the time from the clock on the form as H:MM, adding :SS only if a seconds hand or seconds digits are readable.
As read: 6:28
